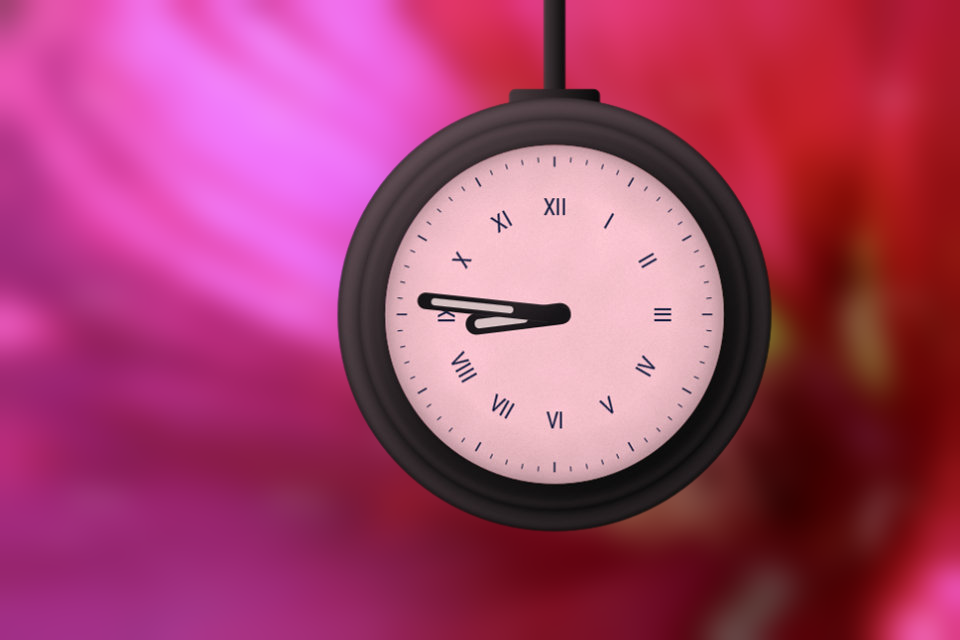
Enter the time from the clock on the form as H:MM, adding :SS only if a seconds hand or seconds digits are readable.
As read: 8:46
